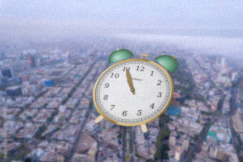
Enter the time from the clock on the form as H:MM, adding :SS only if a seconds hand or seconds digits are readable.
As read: 10:55
